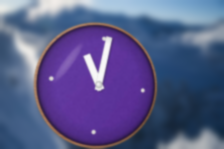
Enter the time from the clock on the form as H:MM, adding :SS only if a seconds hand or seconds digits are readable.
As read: 11:01
